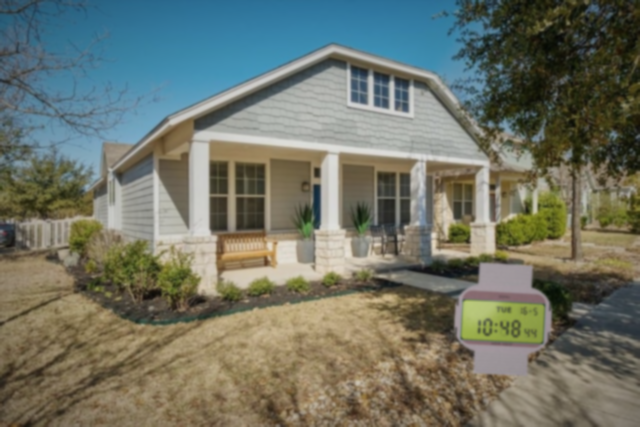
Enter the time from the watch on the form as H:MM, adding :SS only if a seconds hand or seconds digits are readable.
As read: 10:48
